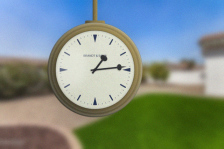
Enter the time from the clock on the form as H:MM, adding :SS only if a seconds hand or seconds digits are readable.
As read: 1:14
